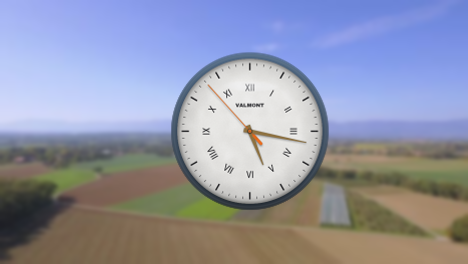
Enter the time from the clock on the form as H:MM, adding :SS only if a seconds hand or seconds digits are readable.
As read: 5:16:53
